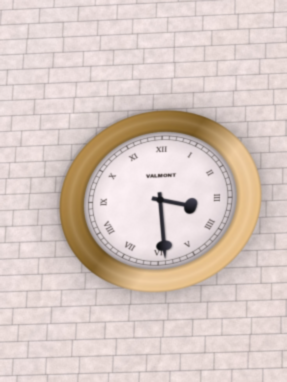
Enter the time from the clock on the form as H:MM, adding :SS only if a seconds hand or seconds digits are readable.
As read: 3:29
